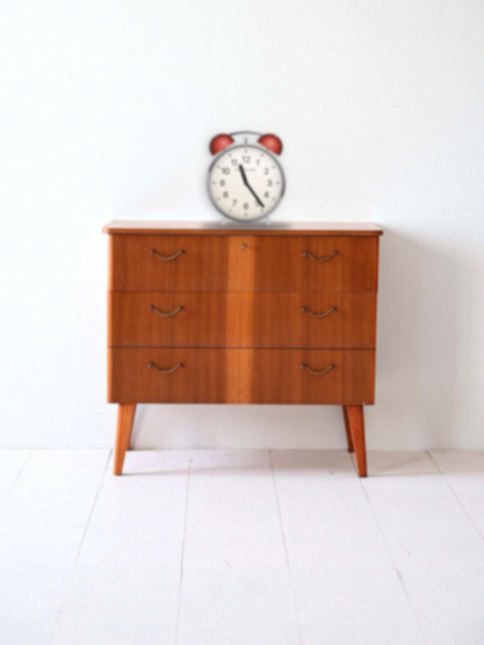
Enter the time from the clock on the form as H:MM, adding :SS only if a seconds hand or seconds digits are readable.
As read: 11:24
